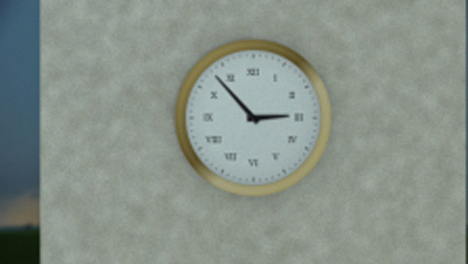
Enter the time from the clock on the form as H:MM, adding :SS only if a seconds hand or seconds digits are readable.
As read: 2:53
